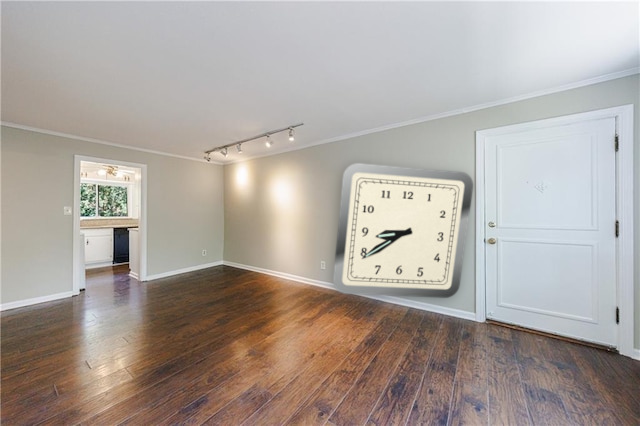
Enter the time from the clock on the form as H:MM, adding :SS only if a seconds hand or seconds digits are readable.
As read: 8:39
